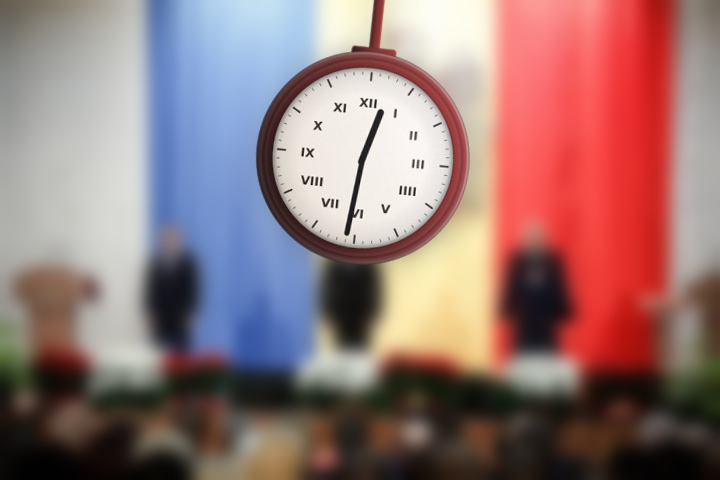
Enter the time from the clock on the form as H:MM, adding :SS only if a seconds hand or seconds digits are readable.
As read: 12:31
